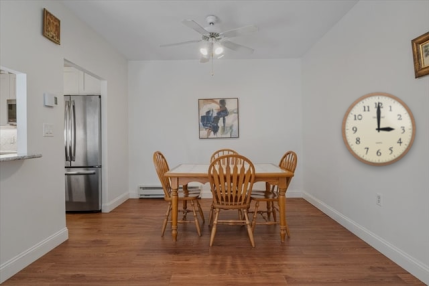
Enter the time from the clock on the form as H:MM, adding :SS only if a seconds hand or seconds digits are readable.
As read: 3:00
